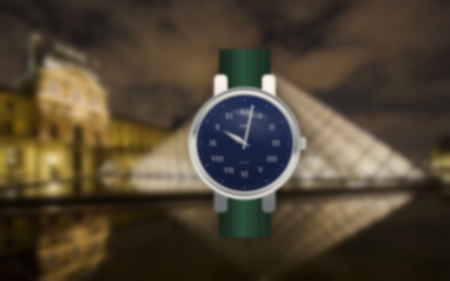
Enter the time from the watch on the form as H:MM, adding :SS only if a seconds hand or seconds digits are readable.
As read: 10:02
